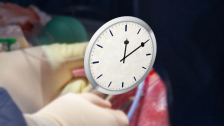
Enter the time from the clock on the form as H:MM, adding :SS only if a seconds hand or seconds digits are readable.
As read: 12:10
